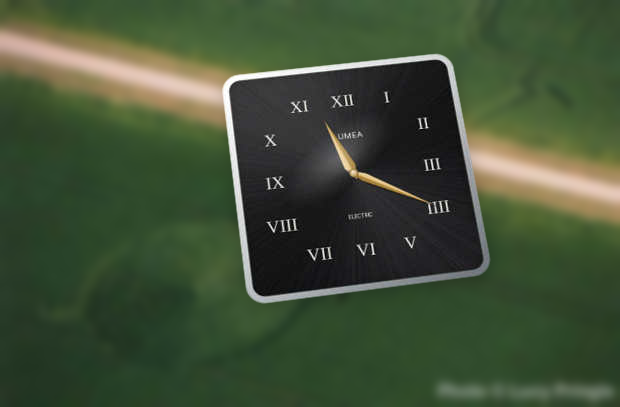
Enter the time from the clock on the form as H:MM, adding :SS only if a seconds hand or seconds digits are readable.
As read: 11:20
